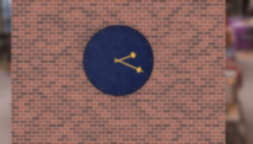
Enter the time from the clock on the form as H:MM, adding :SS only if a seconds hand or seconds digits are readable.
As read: 2:19
